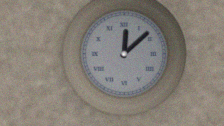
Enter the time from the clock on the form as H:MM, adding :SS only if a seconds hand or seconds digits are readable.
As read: 12:08
